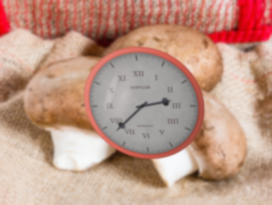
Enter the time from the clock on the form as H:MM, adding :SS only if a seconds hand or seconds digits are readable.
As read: 2:38
